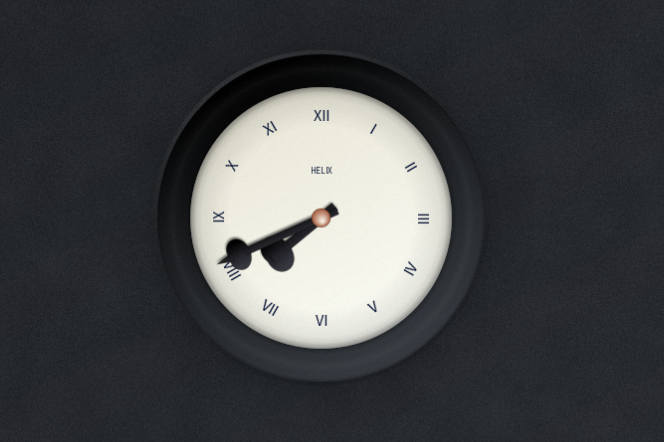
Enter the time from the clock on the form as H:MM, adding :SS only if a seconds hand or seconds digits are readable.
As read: 7:41
